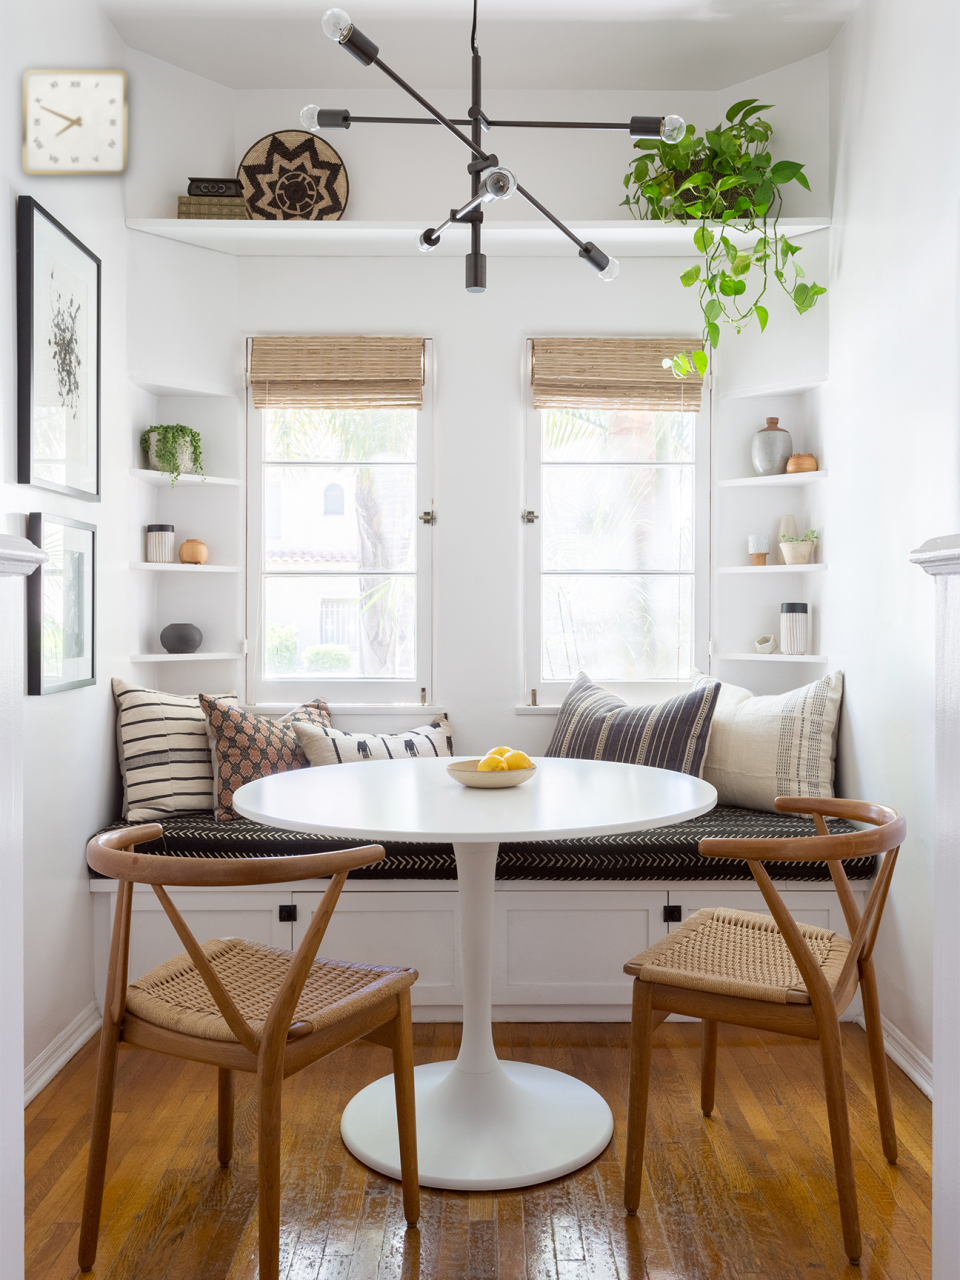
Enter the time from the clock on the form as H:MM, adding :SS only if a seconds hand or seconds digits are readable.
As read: 7:49
